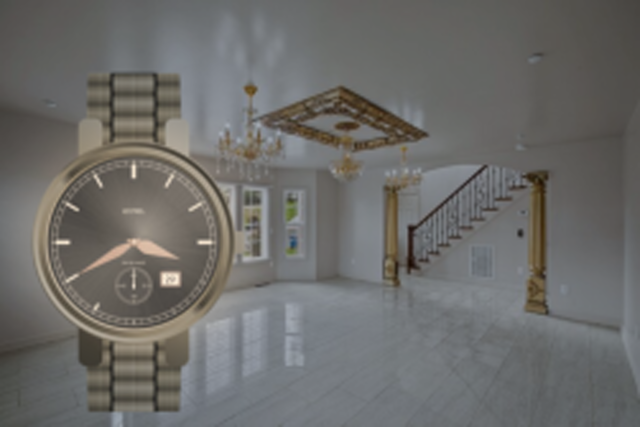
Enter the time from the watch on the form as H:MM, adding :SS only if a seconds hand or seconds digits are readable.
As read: 3:40
